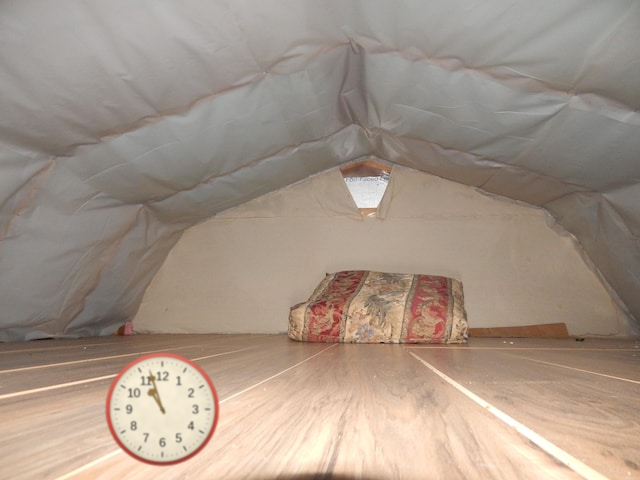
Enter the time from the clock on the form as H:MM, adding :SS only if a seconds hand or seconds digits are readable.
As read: 10:57
